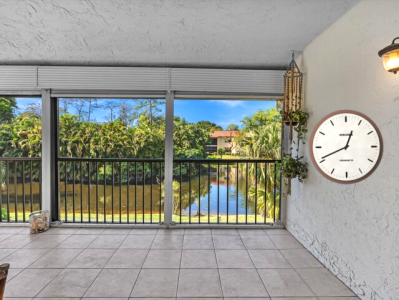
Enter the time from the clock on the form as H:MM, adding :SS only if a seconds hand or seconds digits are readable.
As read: 12:41
